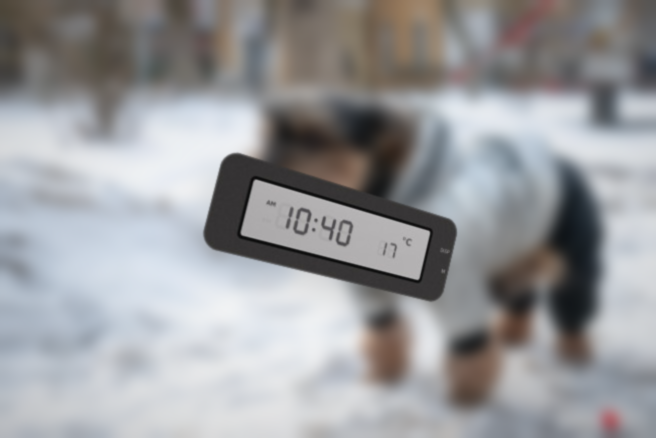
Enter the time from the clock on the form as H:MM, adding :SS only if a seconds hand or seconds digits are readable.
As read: 10:40
